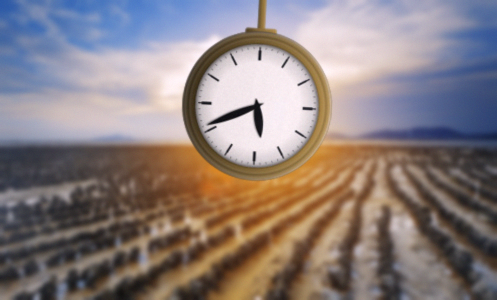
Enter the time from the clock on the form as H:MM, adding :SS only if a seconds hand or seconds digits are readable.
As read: 5:41
